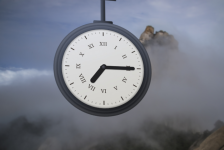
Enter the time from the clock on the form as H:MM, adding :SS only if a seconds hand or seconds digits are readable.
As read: 7:15
